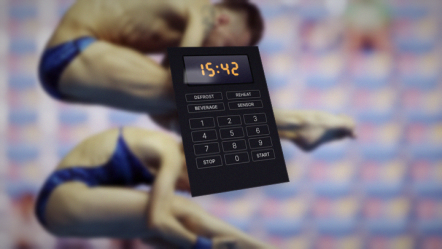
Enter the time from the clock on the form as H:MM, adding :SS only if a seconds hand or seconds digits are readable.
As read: 15:42
